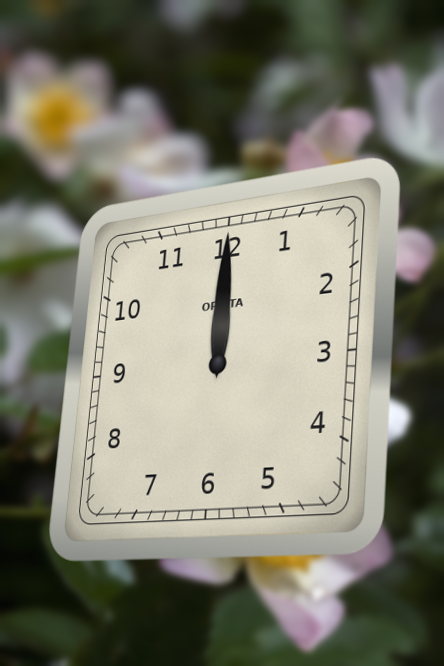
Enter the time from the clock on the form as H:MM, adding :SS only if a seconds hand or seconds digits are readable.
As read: 12:00
